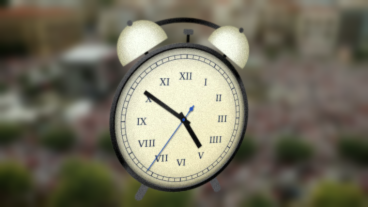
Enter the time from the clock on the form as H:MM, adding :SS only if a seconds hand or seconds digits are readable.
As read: 4:50:36
